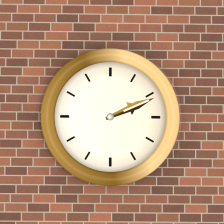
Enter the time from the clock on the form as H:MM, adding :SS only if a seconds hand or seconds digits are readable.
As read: 2:11
